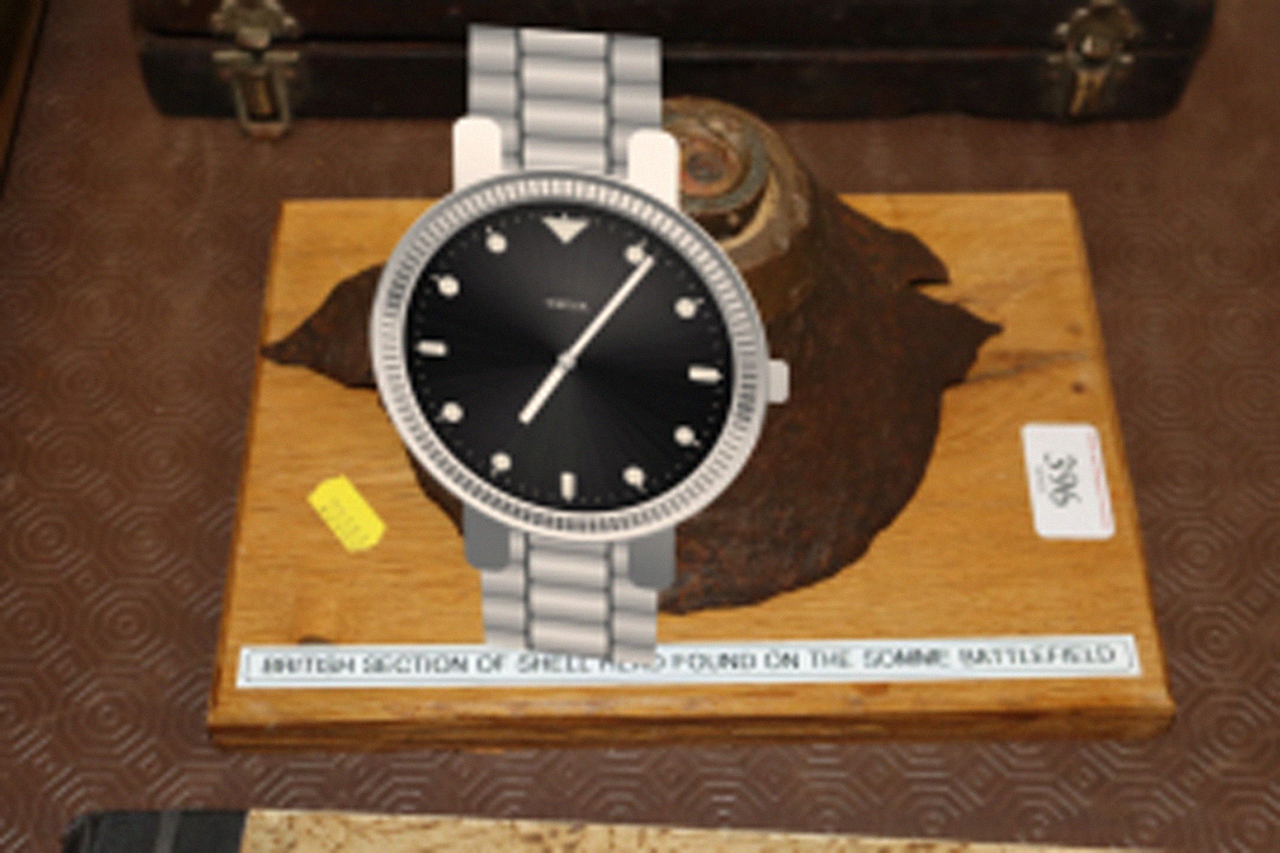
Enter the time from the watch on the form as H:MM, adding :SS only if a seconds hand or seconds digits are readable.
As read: 7:06
